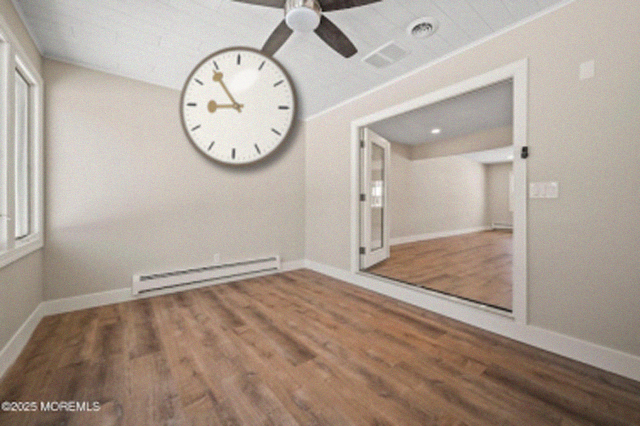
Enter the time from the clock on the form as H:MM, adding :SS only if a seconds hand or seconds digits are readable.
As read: 8:54
